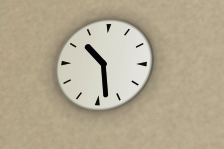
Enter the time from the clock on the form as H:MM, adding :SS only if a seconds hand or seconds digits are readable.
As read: 10:28
